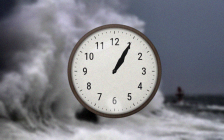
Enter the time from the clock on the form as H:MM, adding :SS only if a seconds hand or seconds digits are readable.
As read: 1:05
